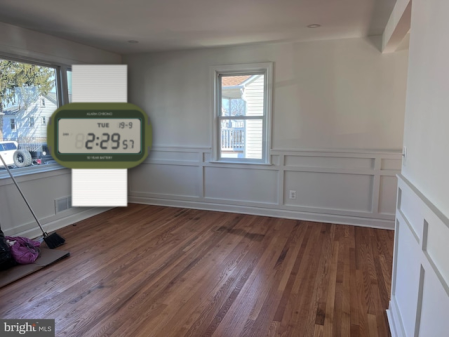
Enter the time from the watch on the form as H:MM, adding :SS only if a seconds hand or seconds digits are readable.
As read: 2:29:57
